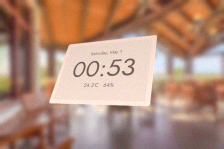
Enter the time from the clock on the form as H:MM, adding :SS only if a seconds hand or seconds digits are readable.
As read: 0:53
